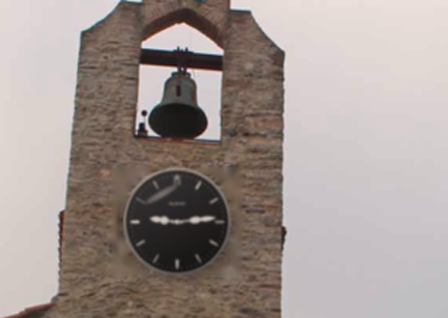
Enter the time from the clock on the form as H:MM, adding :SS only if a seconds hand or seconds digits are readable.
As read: 9:14
